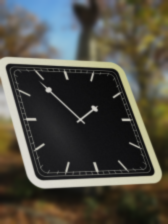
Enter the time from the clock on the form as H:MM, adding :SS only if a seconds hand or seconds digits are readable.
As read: 1:54
